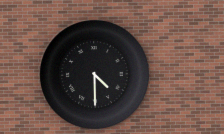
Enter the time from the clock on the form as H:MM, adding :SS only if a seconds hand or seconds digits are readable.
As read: 4:30
